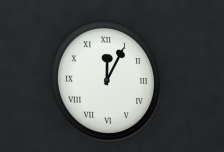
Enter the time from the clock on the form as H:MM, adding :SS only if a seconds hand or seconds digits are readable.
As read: 12:05
